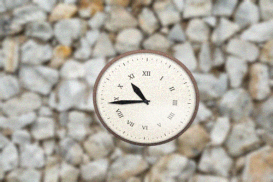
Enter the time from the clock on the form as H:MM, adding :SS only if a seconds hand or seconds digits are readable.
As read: 10:44
